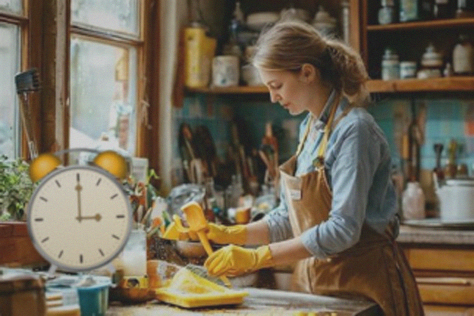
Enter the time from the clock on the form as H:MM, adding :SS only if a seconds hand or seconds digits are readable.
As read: 3:00
